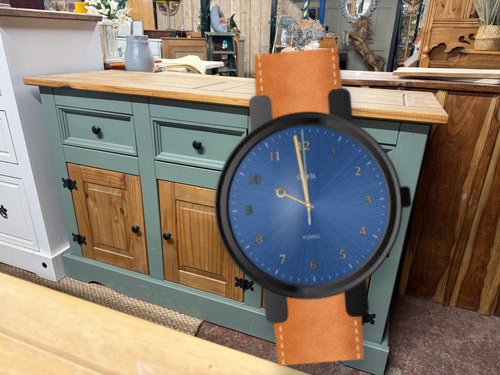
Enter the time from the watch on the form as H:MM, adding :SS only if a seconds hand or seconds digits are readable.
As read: 9:59:00
